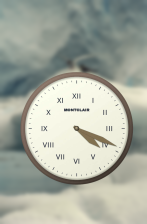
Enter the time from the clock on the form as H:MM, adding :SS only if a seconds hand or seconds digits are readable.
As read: 4:19
